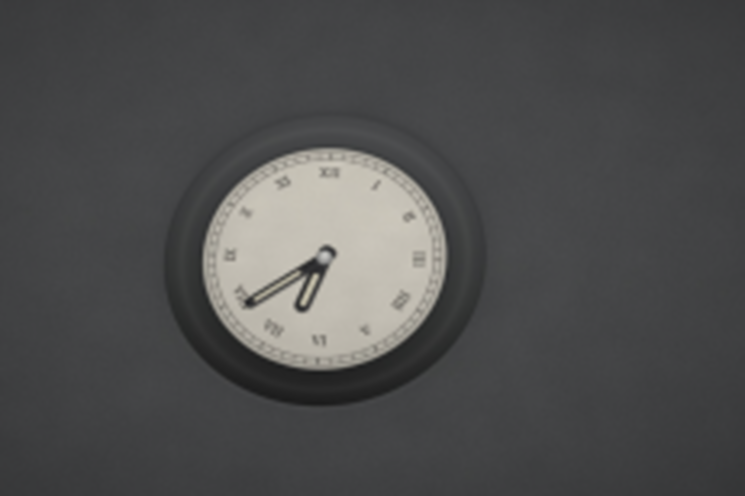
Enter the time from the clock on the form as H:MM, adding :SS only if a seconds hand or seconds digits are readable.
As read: 6:39
